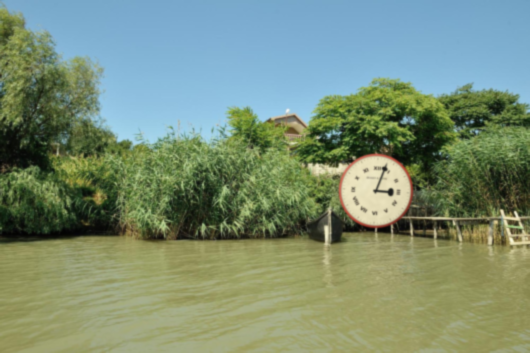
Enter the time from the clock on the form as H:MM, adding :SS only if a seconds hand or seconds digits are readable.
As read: 3:03
